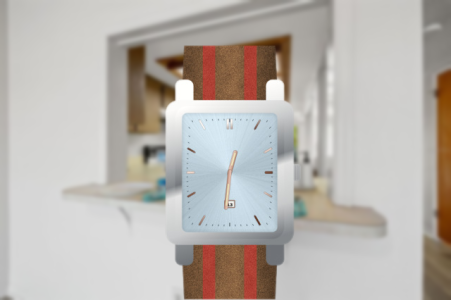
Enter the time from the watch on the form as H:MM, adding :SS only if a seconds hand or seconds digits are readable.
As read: 12:31
